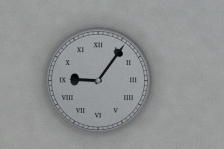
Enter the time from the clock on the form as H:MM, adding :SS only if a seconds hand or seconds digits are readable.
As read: 9:06
